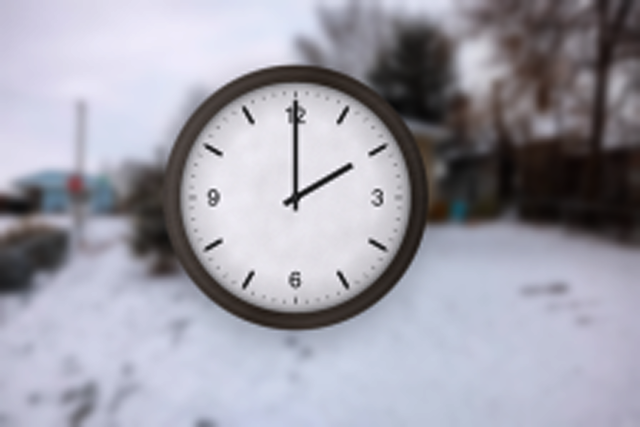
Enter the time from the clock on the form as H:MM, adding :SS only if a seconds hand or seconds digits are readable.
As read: 2:00
